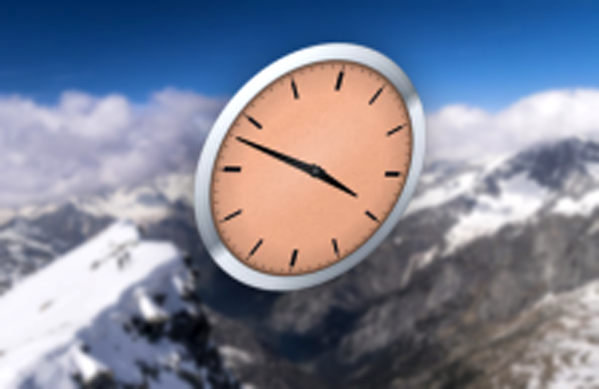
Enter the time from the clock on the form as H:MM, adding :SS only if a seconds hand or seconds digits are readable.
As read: 3:48
